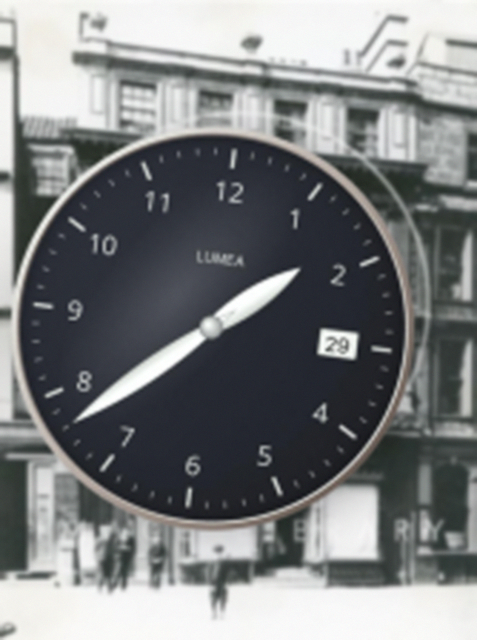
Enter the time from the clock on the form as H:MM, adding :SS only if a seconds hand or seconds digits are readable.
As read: 1:38
